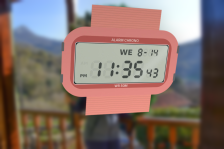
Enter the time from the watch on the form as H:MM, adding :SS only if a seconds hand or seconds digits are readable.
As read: 11:35:43
